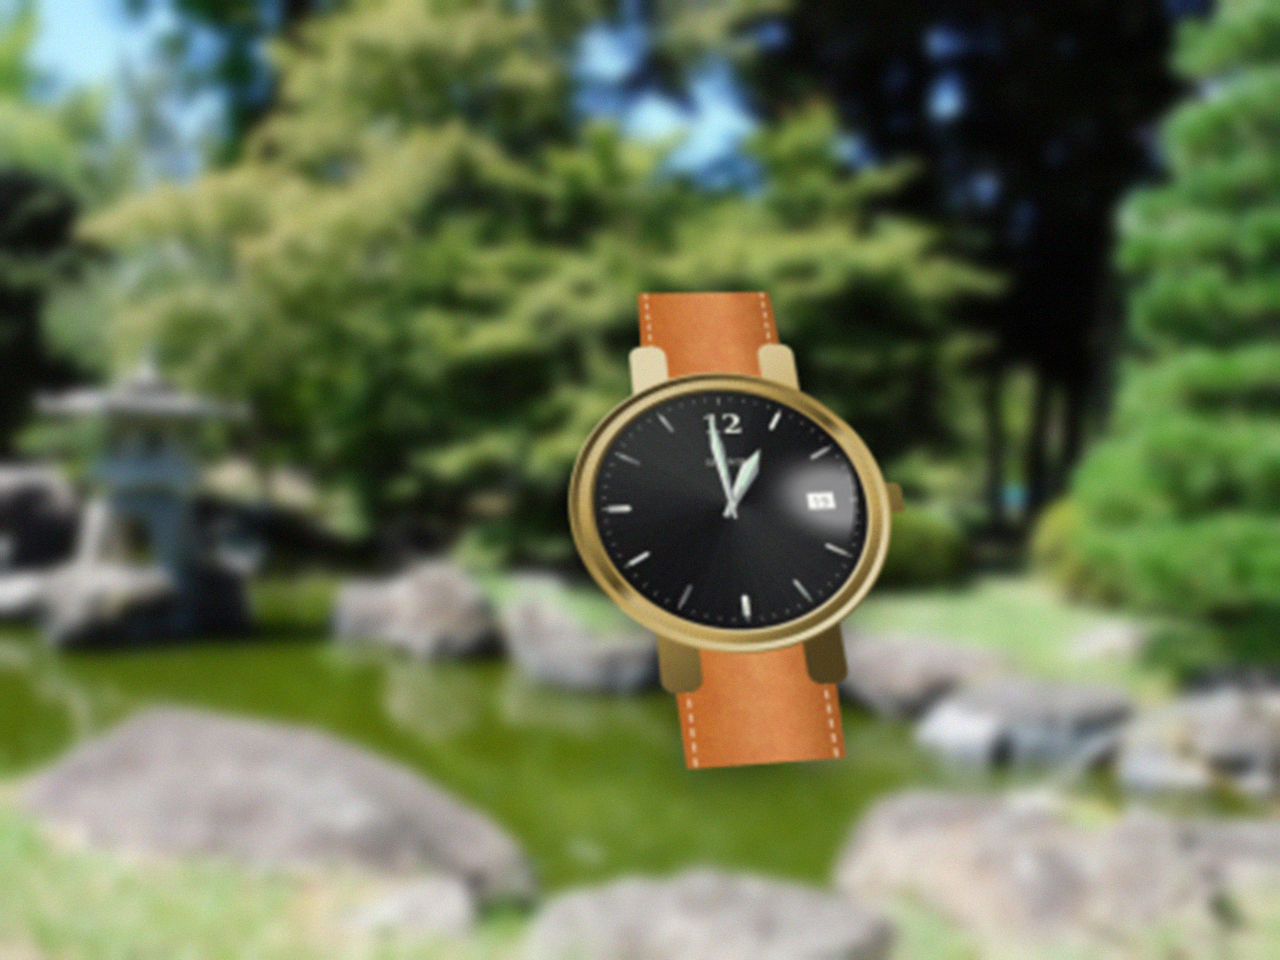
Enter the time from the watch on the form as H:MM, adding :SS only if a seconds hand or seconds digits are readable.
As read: 12:59
